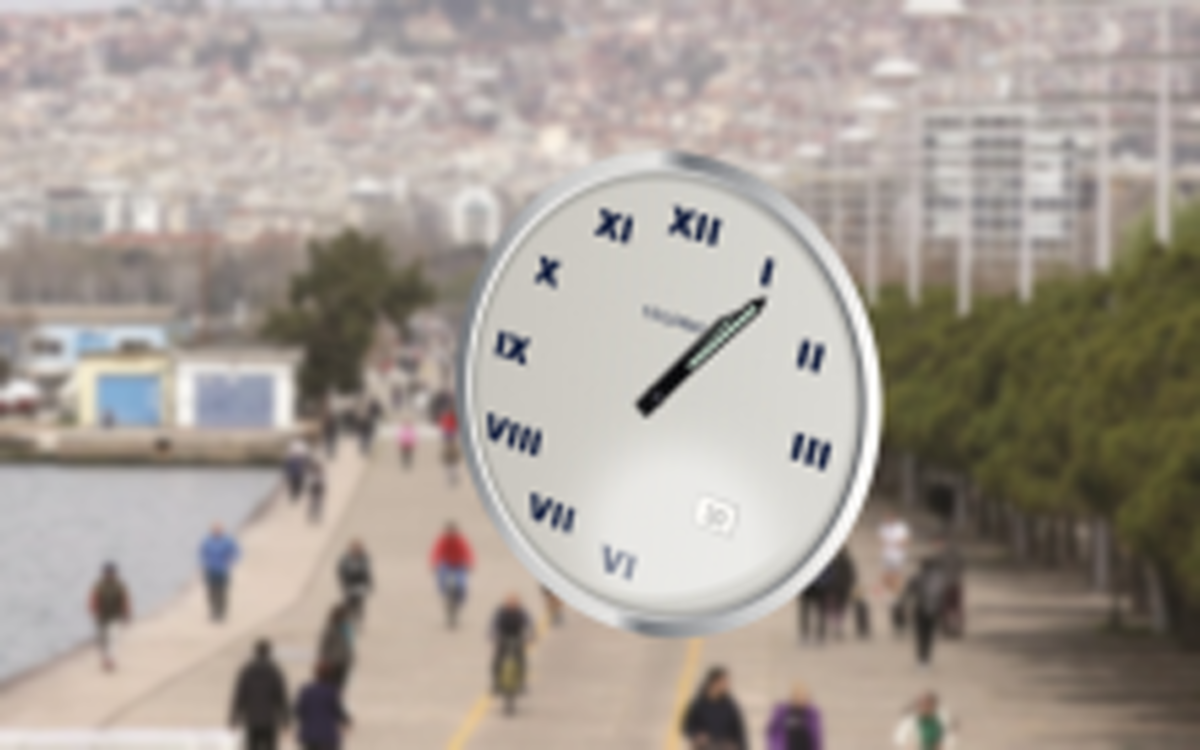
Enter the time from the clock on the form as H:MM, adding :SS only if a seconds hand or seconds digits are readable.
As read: 1:06
